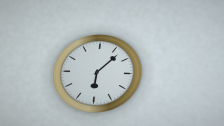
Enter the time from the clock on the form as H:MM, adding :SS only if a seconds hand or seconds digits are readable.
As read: 6:07
